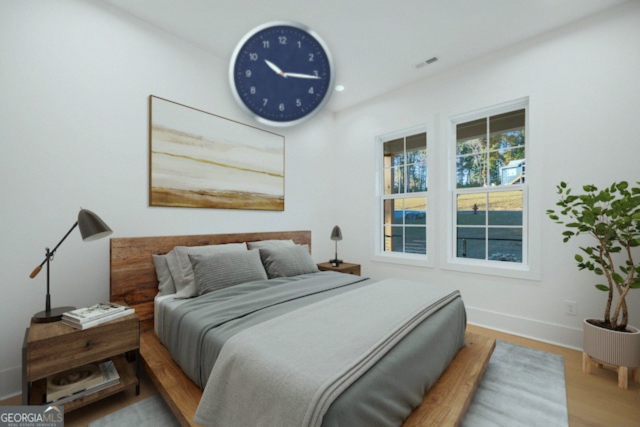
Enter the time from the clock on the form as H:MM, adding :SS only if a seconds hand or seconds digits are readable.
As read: 10:16
